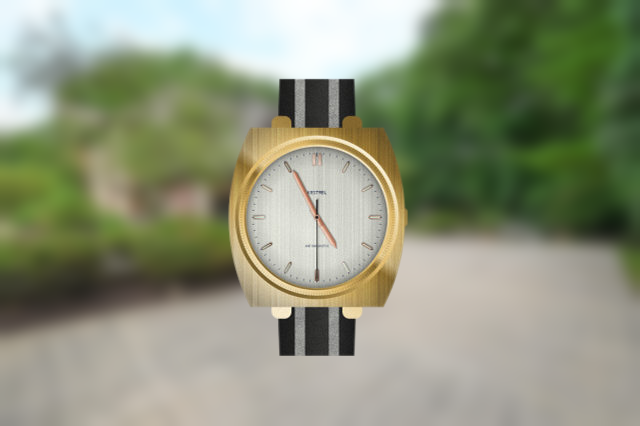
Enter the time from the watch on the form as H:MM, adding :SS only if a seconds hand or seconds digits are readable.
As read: 4:55:30
